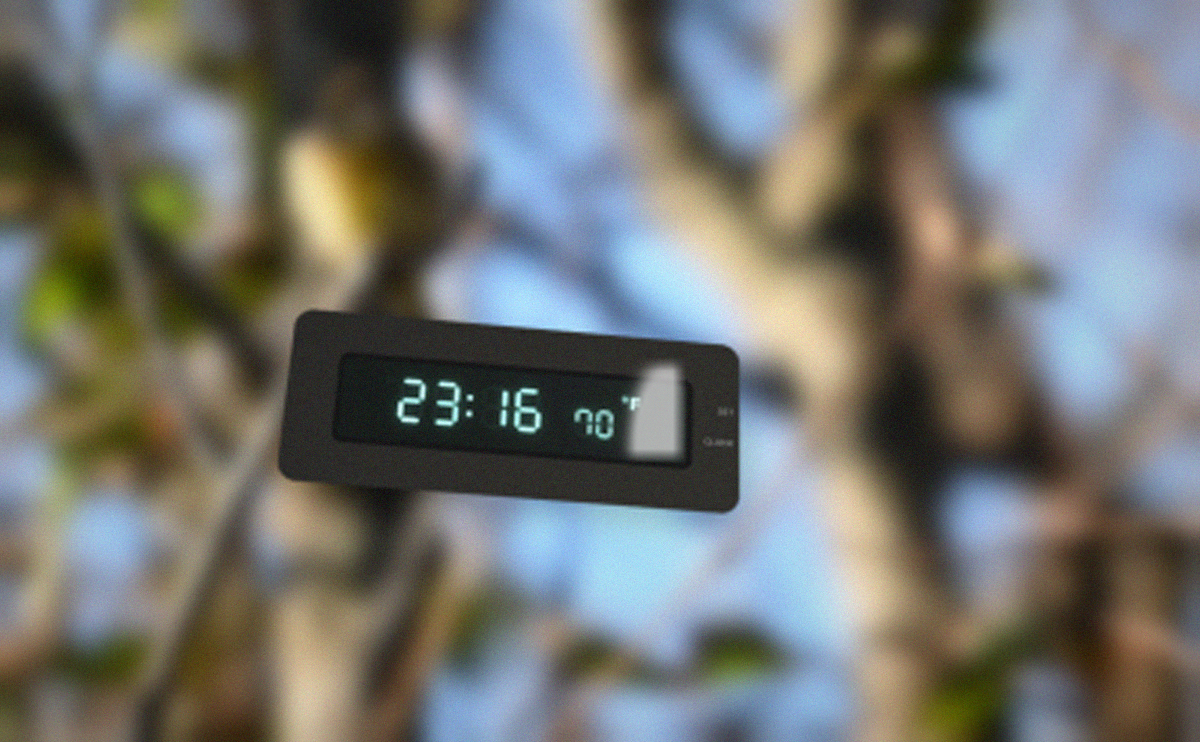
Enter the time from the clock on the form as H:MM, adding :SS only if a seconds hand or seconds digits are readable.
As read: 23:16
